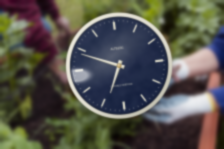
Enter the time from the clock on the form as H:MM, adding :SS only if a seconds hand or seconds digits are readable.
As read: 6:49
